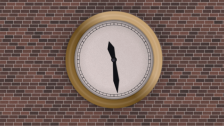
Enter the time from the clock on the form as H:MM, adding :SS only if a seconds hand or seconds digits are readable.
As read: 11:29
